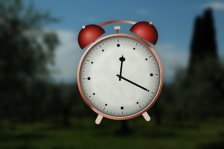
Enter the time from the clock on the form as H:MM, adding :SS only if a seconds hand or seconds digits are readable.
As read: 12:20
